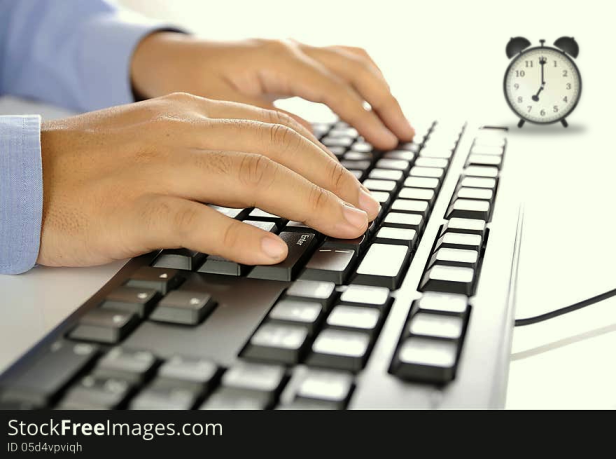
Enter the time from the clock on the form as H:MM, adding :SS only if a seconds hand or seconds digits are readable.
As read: 7:00
